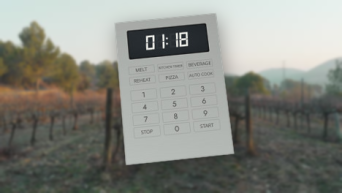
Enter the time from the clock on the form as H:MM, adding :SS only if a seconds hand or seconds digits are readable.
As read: 1:18
